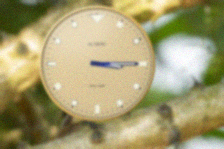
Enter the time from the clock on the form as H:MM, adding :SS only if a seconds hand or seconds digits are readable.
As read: 3:15
